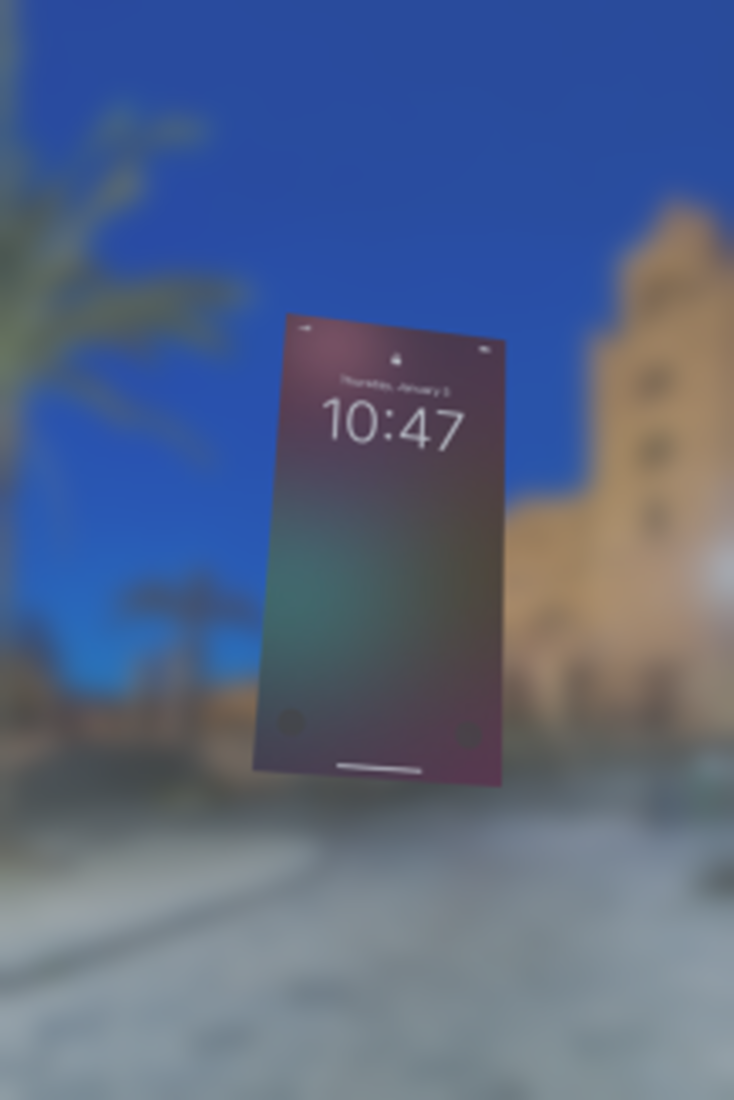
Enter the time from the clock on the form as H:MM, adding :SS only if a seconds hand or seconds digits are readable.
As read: 10:47
